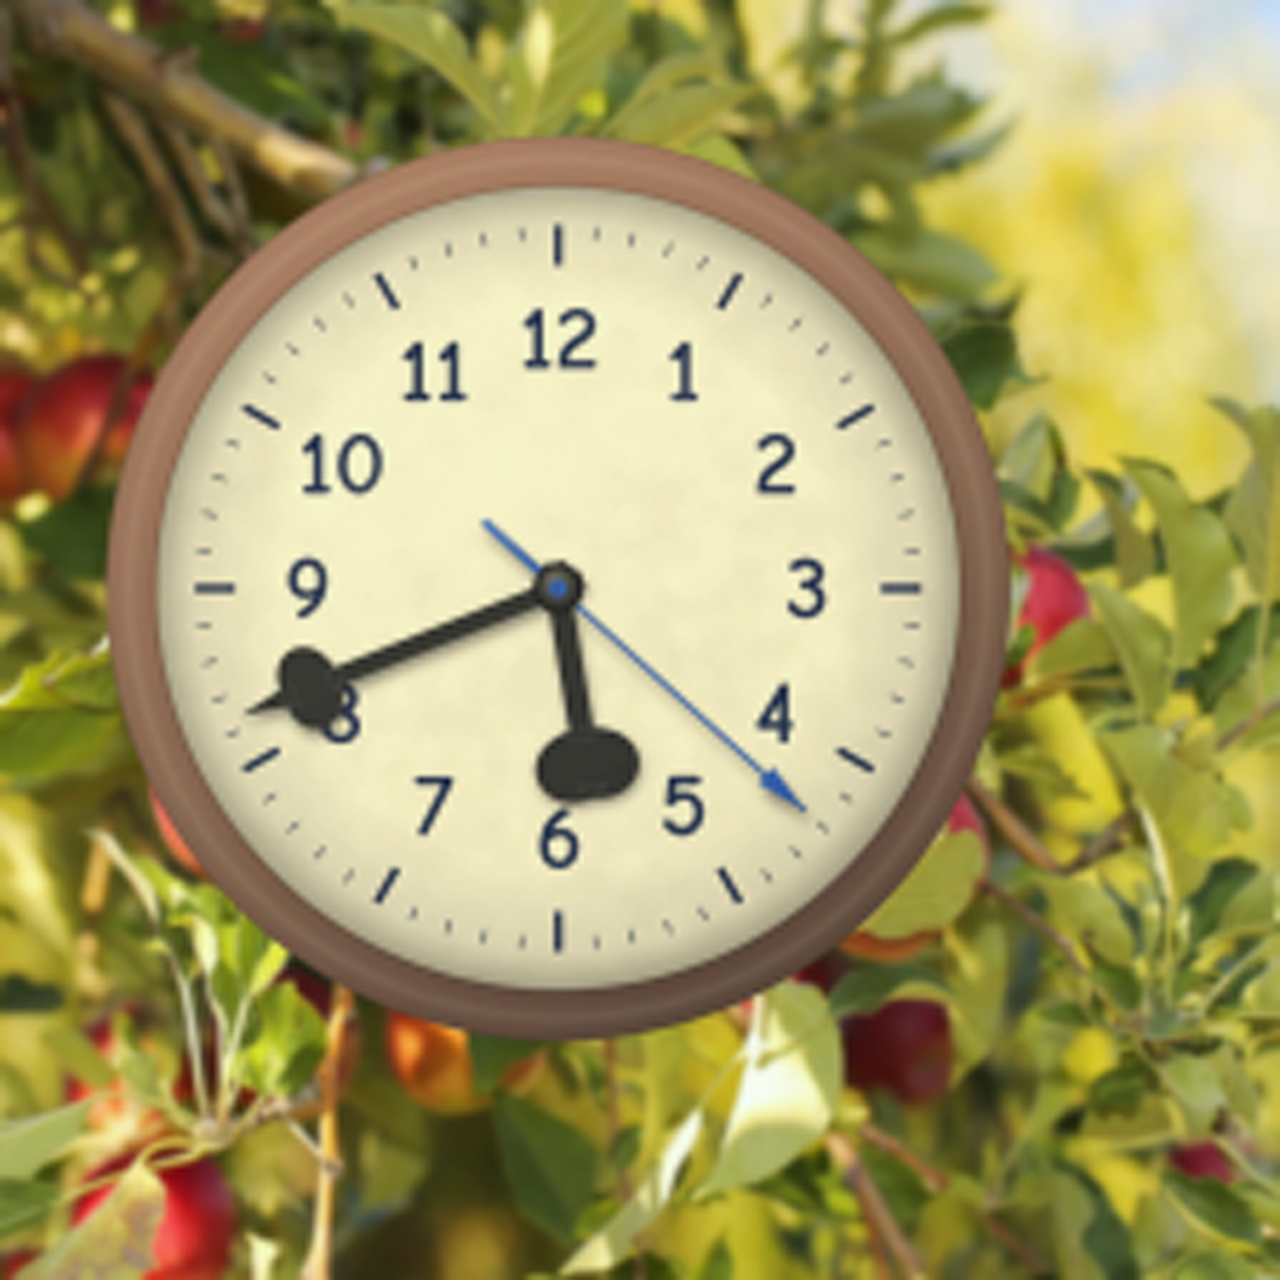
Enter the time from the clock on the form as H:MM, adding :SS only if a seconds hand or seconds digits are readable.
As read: 5:41:22
